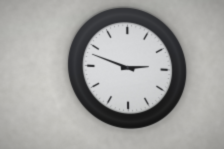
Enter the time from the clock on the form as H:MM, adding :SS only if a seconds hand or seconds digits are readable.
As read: 2:48
